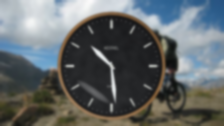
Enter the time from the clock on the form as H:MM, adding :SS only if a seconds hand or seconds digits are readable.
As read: 10:29
